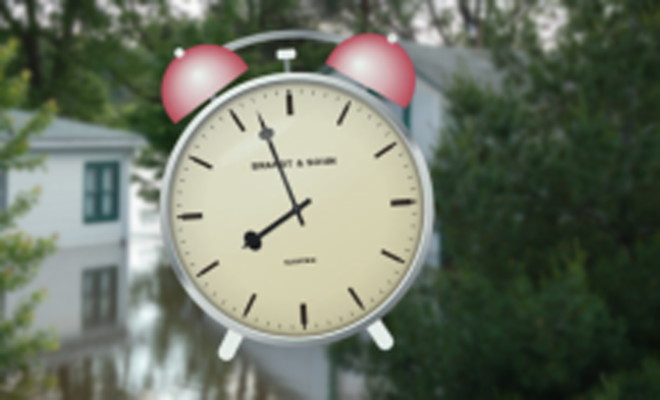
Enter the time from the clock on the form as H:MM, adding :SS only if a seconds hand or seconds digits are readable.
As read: 7:57
